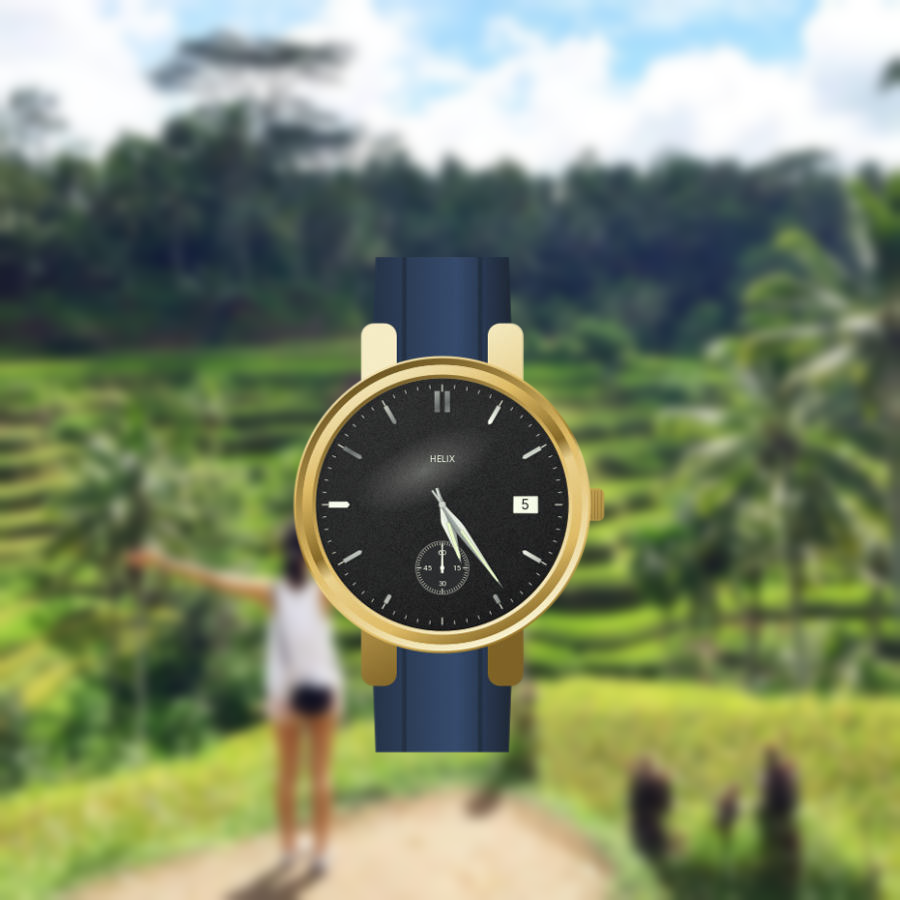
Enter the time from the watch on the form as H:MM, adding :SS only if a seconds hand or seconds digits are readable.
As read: 5:24
